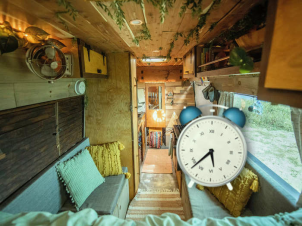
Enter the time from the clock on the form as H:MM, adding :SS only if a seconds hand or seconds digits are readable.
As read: 5:38
